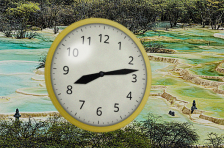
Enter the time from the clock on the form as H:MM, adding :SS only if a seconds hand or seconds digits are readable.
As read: 8:13
